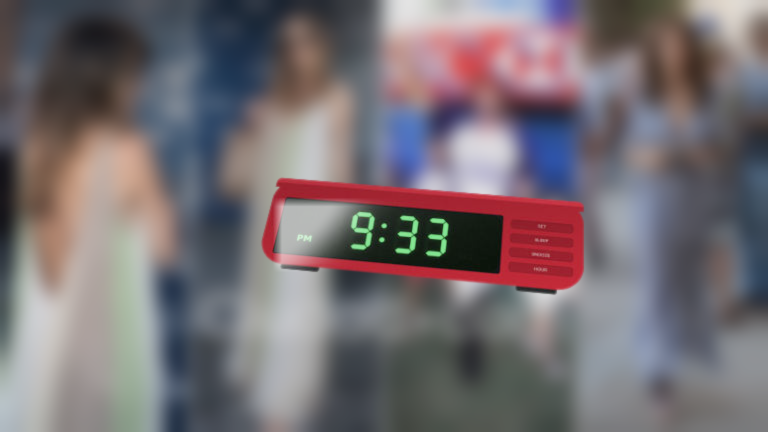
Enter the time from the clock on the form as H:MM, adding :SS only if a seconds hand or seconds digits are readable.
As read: 9:33
